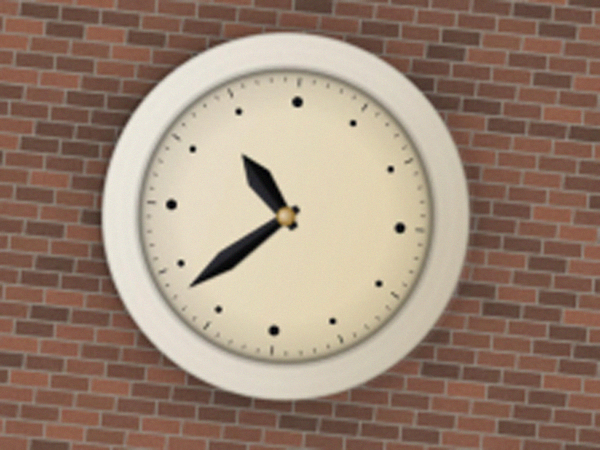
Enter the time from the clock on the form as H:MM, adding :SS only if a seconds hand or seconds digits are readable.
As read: 10:38
